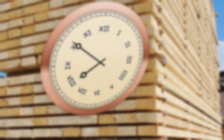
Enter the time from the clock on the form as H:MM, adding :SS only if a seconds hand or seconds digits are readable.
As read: 7:51
